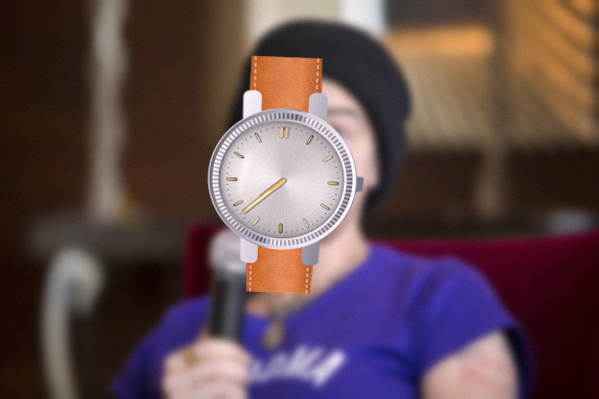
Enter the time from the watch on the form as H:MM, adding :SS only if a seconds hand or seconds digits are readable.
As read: 7:38
